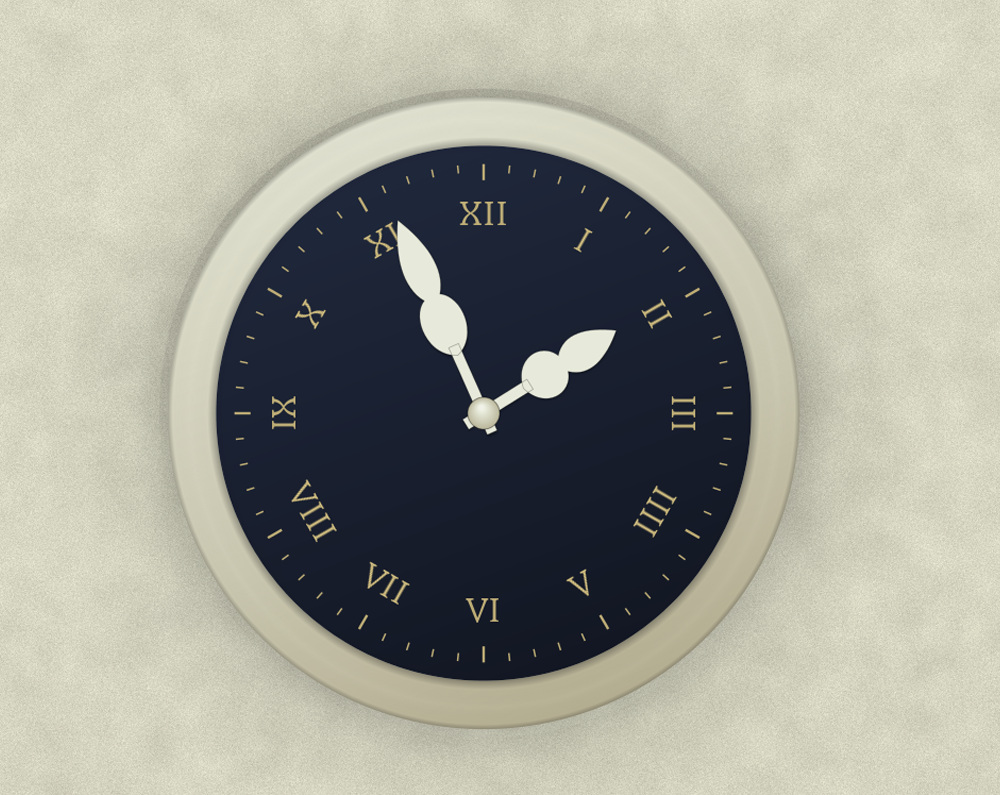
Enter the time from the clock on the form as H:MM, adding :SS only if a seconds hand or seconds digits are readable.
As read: 1:56
